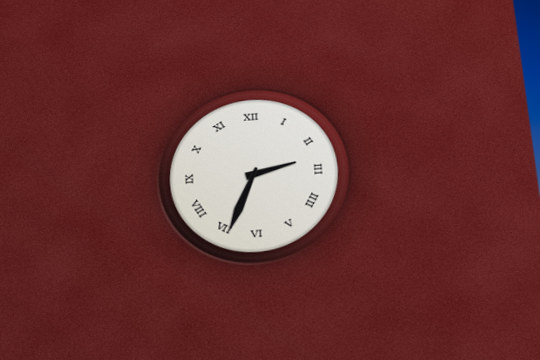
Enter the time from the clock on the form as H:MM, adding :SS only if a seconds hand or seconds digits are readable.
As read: 2:34
